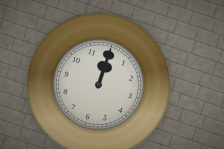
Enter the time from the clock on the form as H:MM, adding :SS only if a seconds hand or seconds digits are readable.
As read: 12:00
